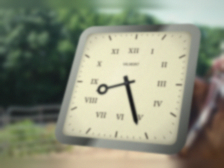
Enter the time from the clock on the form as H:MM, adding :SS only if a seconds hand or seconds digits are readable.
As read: 8:26
